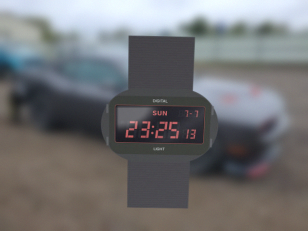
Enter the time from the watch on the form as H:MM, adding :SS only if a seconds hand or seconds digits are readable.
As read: 23:25:13
